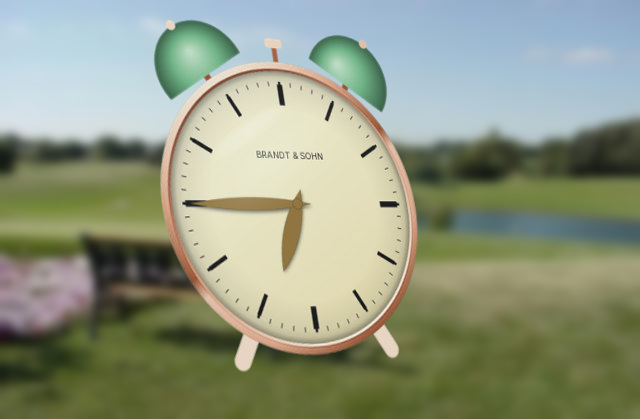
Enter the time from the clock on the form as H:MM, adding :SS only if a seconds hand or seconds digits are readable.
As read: 6:45
